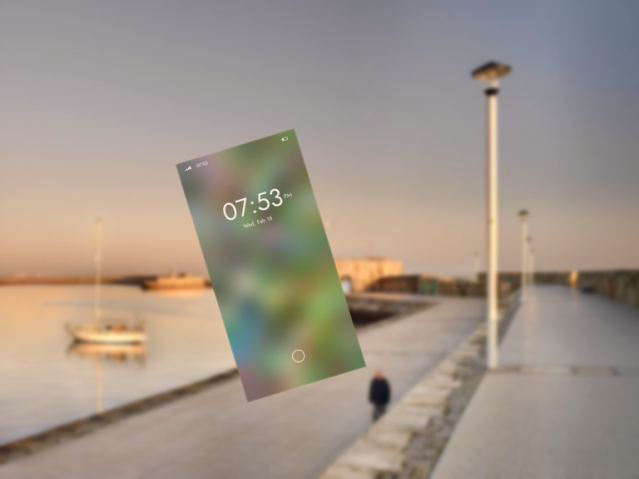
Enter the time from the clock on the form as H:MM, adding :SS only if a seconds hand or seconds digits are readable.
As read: 7:53
